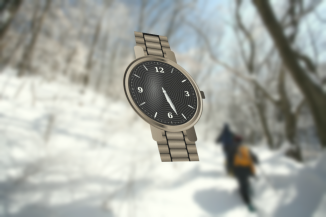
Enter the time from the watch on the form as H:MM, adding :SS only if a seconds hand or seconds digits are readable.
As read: 5:27
